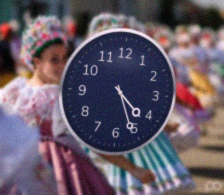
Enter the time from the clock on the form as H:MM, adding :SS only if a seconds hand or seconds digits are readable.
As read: 4:26
